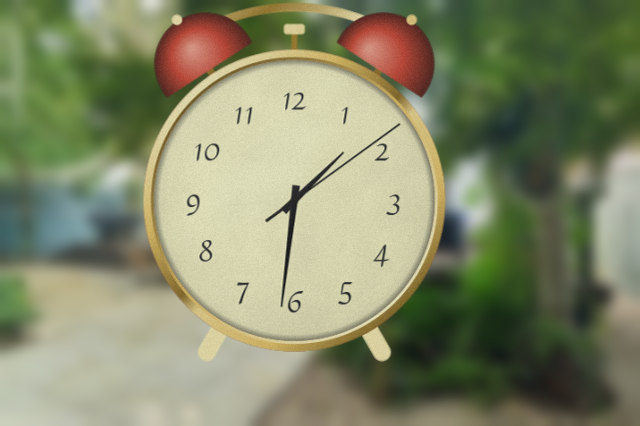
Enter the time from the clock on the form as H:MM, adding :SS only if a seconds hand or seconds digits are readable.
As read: 1:31:09
